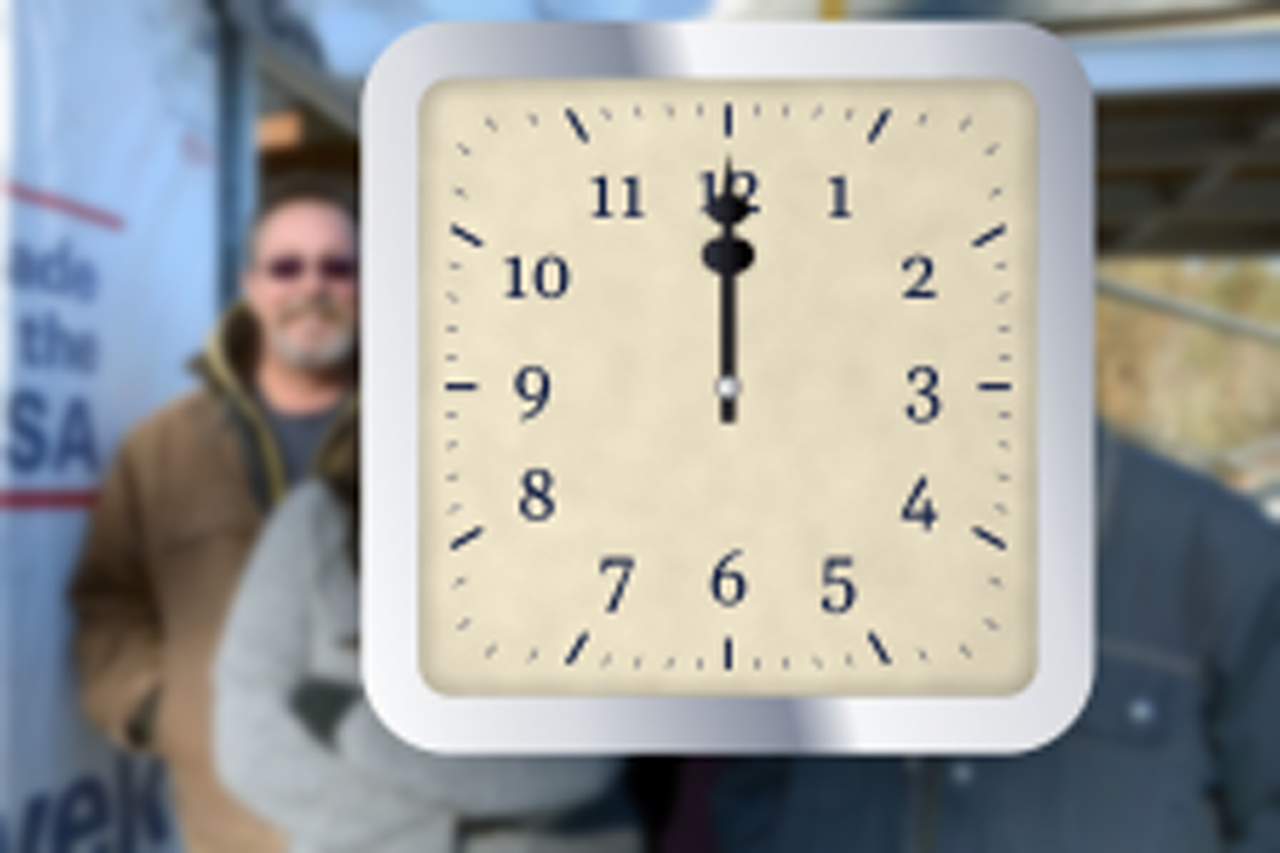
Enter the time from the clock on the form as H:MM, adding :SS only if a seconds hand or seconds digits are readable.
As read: 12:00
